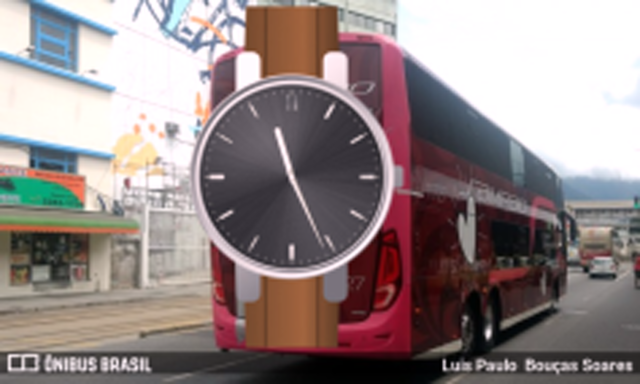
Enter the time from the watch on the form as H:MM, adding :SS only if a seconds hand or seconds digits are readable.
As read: 11:26
